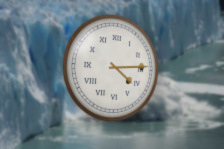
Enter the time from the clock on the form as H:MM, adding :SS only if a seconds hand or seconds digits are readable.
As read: 4:14
